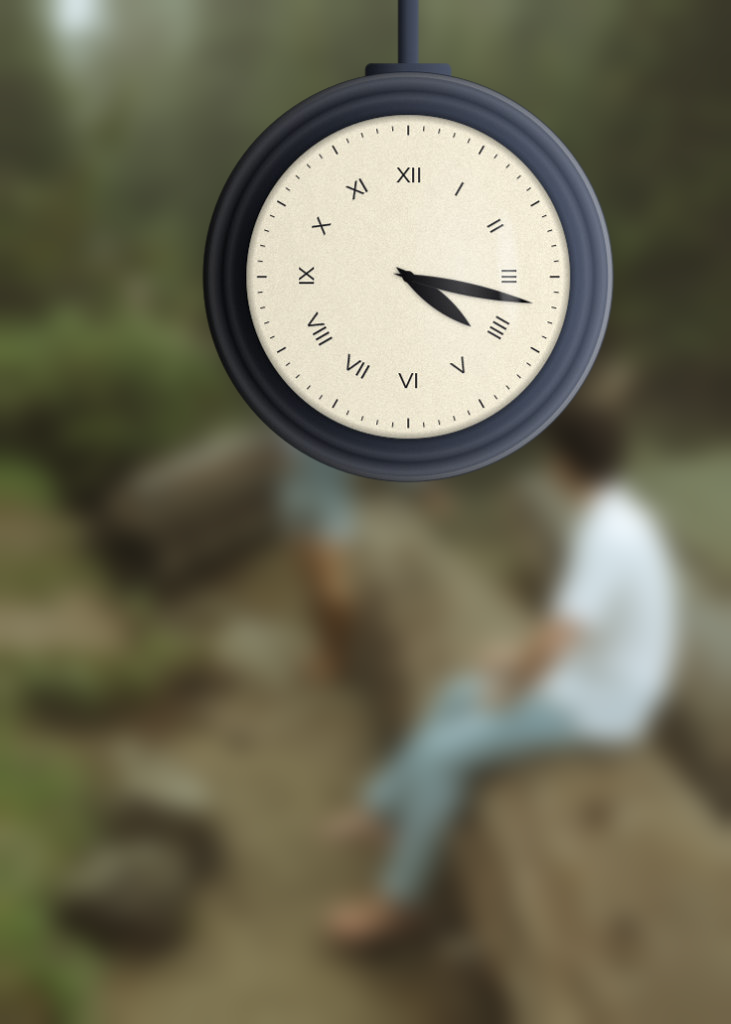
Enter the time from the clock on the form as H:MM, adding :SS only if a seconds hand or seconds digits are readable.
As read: 4:17
